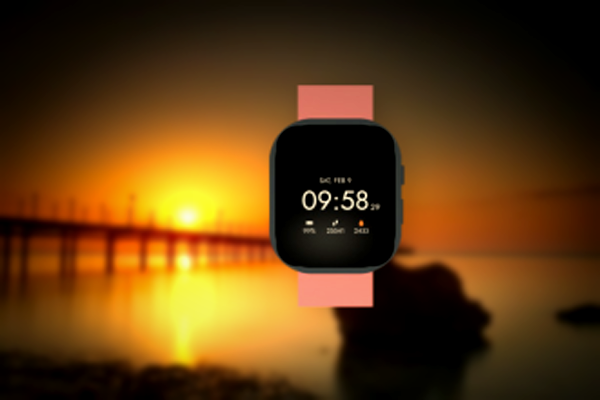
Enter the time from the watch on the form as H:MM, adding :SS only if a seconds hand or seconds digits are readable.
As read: 9:58
